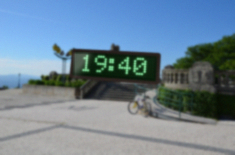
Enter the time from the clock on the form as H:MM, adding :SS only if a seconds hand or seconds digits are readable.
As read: 19:40
